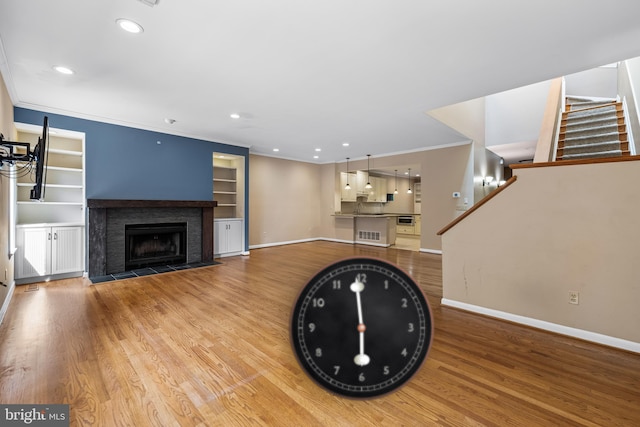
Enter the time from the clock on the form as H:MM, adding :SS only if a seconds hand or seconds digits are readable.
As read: 5:59
